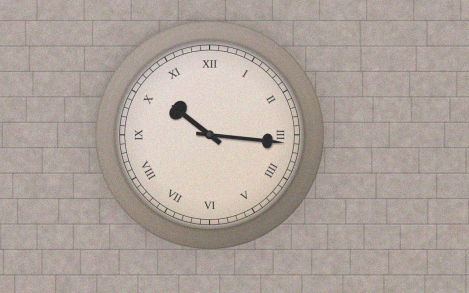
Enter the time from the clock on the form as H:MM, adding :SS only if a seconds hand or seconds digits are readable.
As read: 10:16
